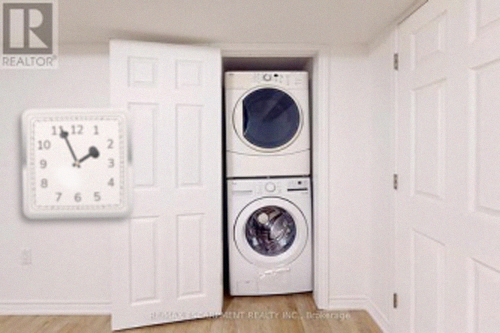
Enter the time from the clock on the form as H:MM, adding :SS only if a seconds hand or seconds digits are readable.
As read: 1:56
